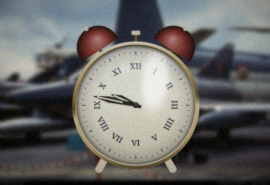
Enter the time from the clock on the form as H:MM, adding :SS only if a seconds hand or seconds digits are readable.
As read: 9:47
